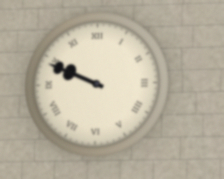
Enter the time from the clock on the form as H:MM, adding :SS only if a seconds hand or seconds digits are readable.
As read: 9:49
